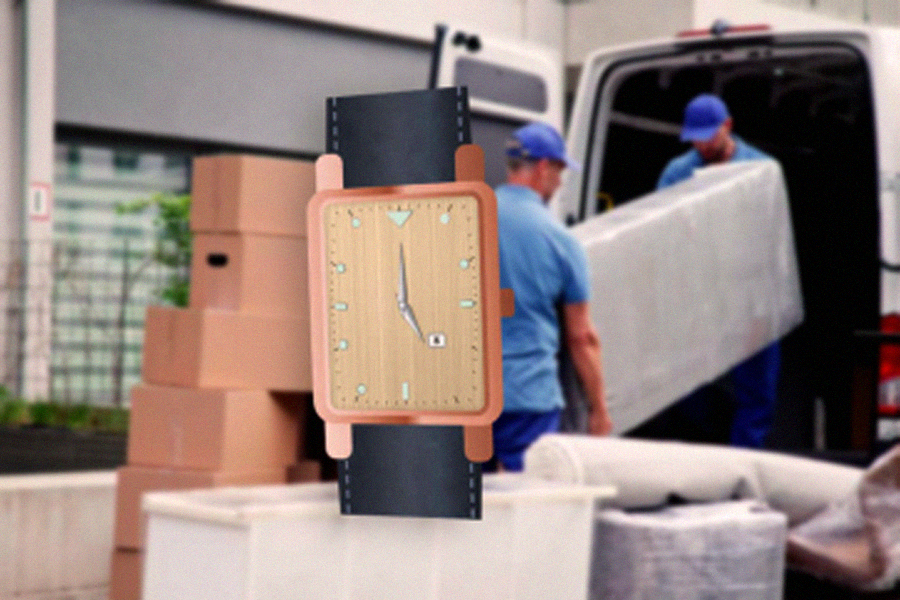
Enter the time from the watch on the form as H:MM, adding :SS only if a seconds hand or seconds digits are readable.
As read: 5:00
